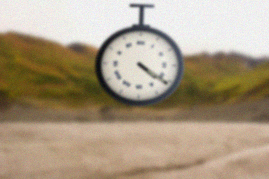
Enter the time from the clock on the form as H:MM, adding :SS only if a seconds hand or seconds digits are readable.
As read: 4:21
